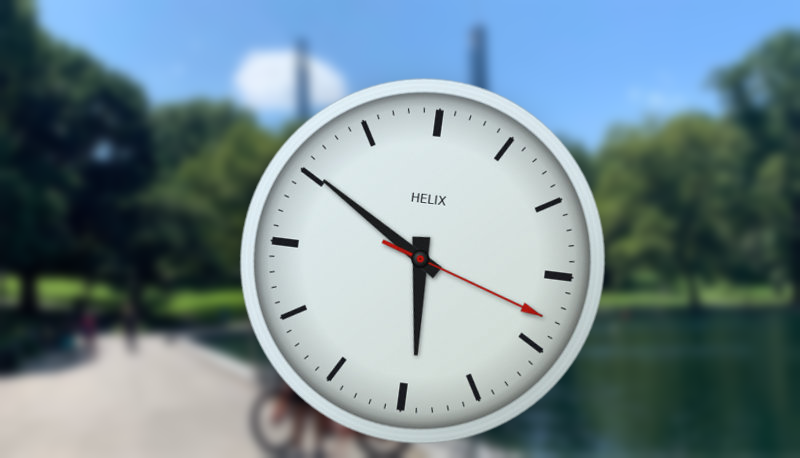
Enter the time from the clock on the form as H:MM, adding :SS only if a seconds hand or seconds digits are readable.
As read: 5:50:18
